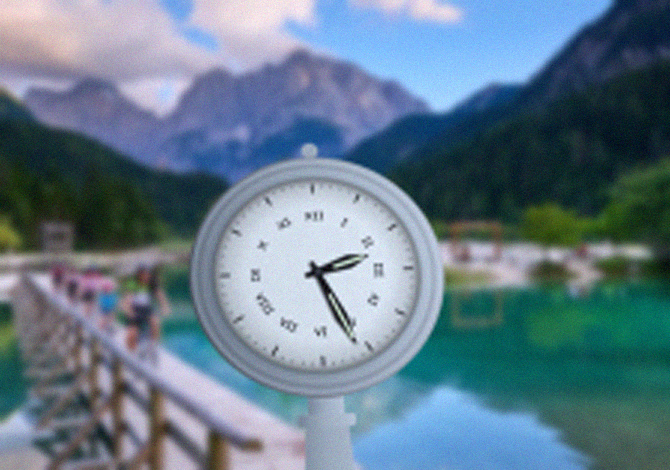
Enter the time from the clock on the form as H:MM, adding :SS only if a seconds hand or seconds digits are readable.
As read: 2:26
